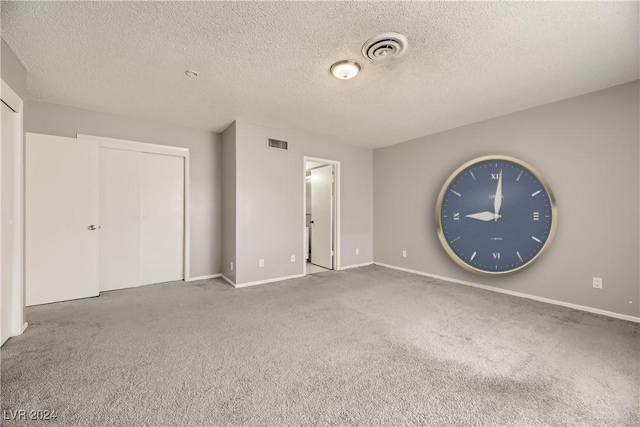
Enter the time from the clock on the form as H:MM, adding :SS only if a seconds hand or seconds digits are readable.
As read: 9:01
